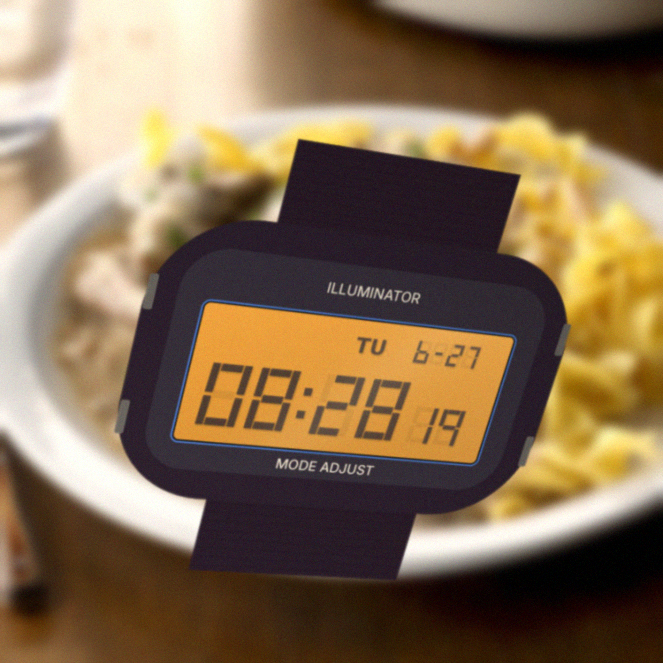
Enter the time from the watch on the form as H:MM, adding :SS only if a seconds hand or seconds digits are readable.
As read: 8:28:19
